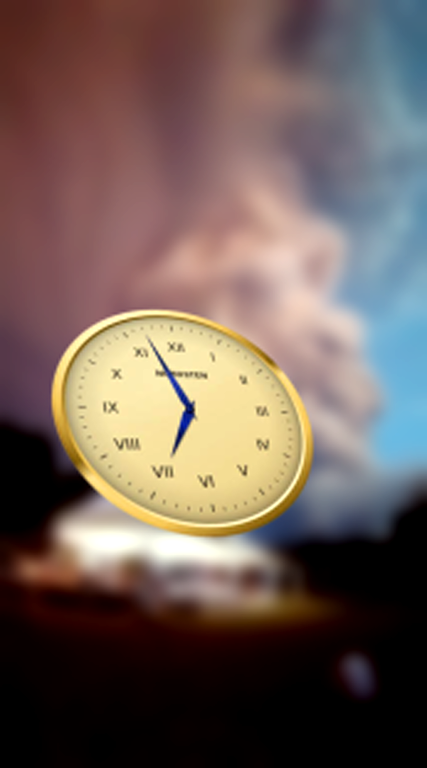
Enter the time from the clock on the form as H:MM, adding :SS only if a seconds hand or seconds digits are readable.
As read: 6:57
